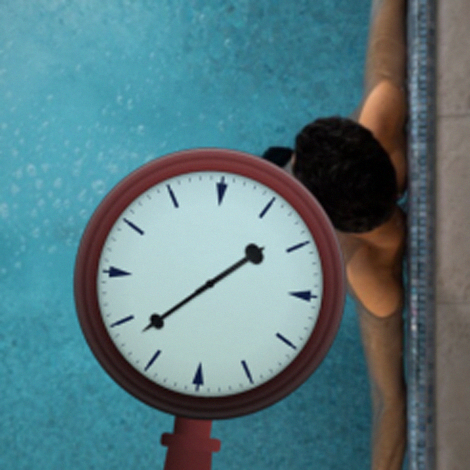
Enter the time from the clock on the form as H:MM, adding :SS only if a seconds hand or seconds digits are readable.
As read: 1:38
